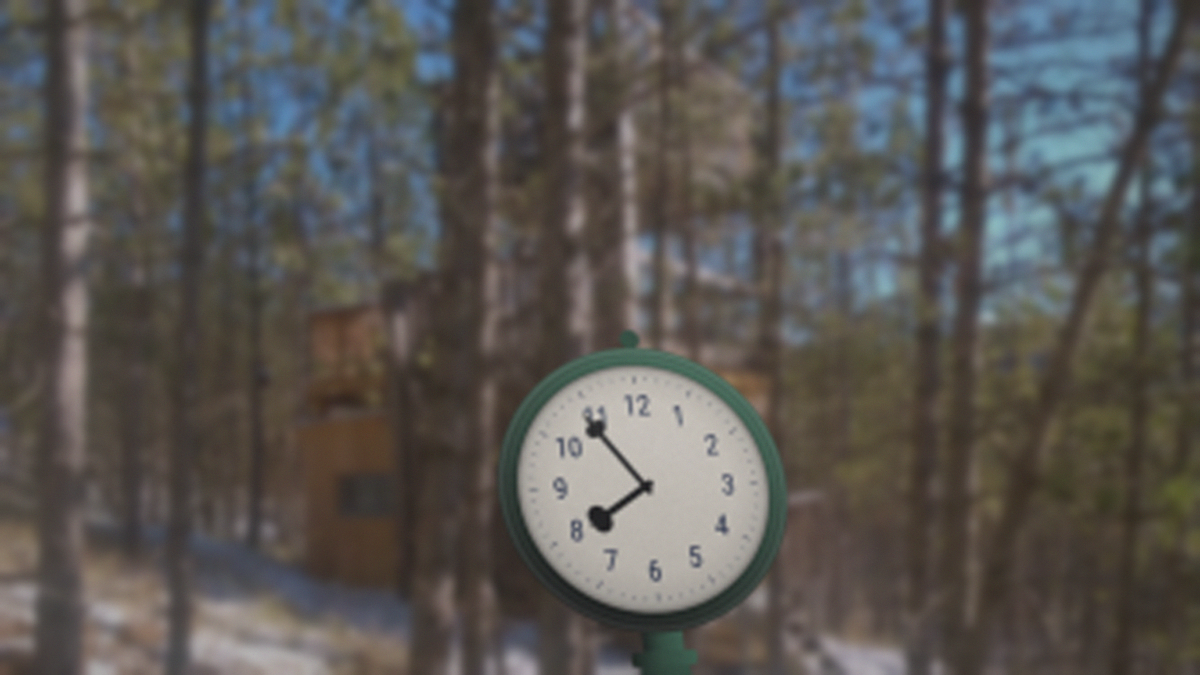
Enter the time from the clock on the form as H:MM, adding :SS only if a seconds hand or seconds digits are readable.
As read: 7:54
